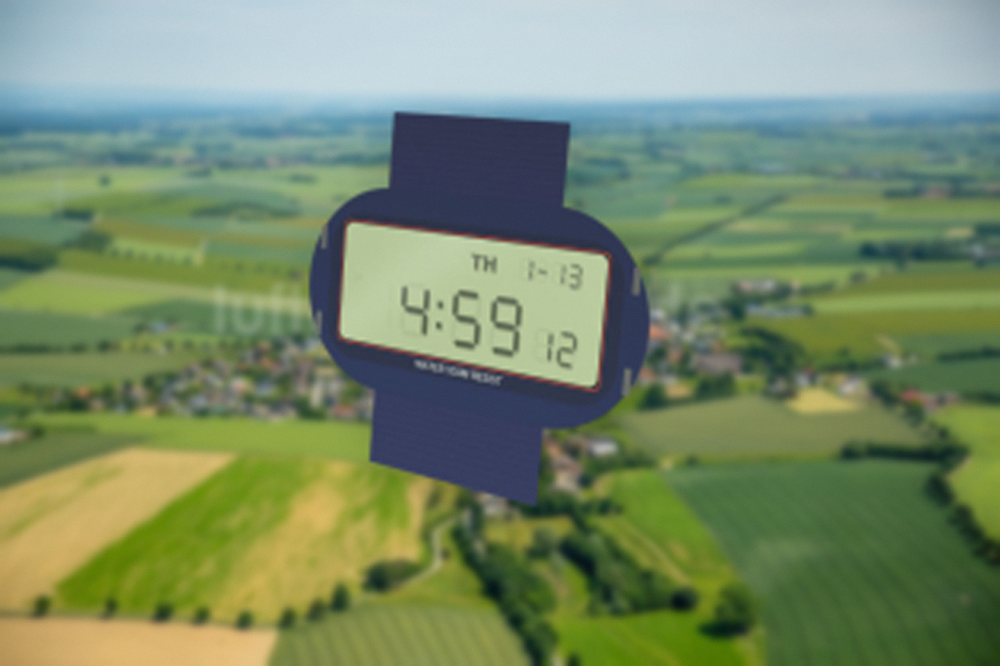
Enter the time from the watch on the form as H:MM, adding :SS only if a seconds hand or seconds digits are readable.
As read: 4:59:12
